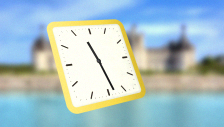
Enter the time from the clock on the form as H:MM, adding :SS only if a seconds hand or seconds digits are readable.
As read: 11:28
